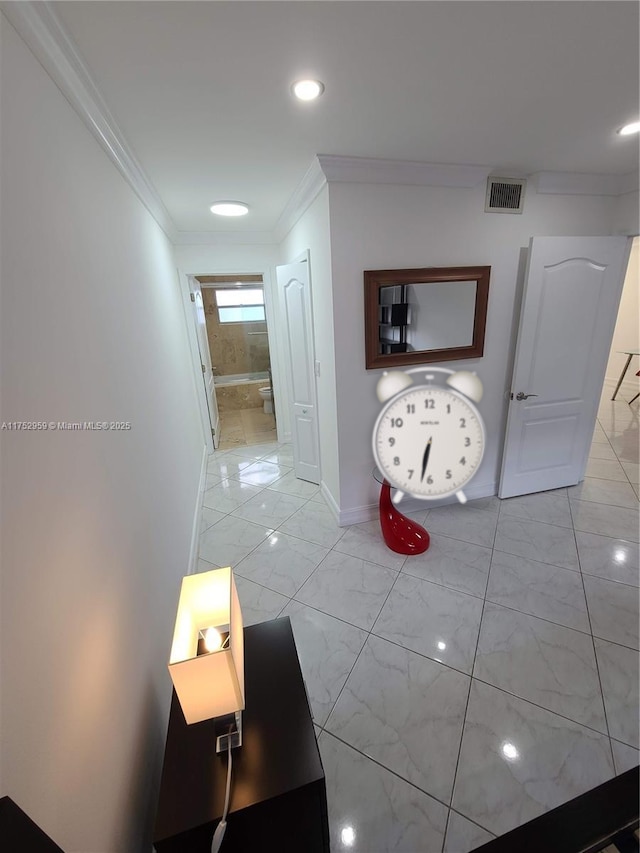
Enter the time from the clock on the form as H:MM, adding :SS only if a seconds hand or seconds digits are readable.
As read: 6:32
